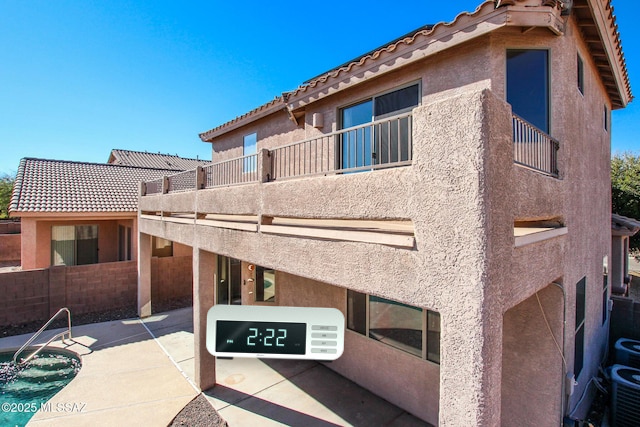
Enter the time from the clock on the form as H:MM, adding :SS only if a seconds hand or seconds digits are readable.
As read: 2:22
